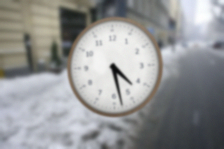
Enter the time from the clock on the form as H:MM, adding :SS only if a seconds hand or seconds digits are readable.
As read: 4:28
